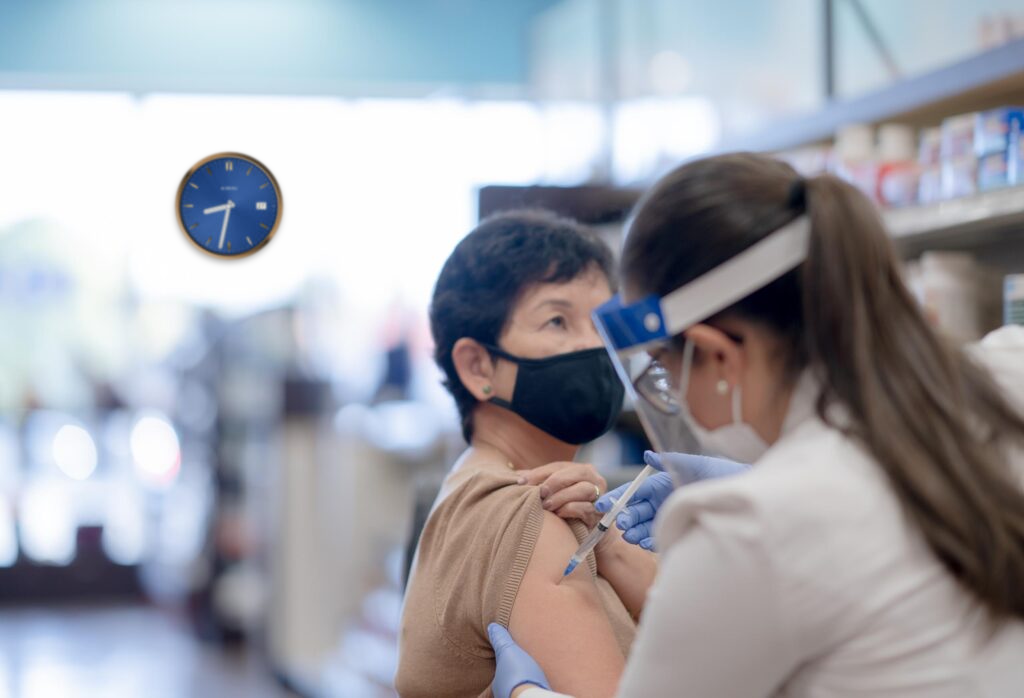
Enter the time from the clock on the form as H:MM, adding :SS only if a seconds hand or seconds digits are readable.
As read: 8:32
